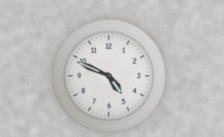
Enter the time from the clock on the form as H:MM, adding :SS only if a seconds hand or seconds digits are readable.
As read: 4:49
